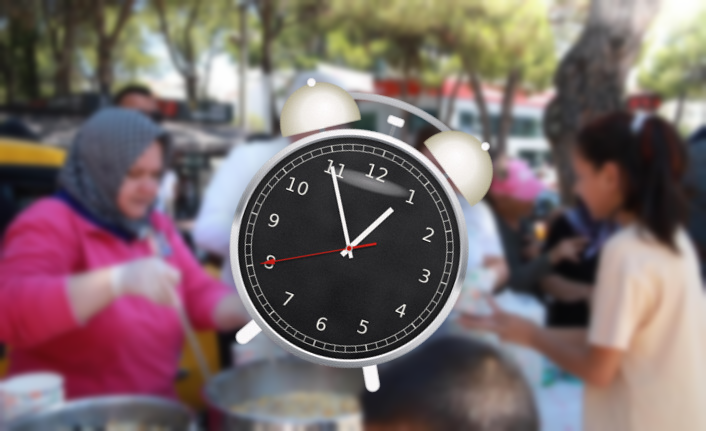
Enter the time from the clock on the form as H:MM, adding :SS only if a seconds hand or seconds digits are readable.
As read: 12:54:40
